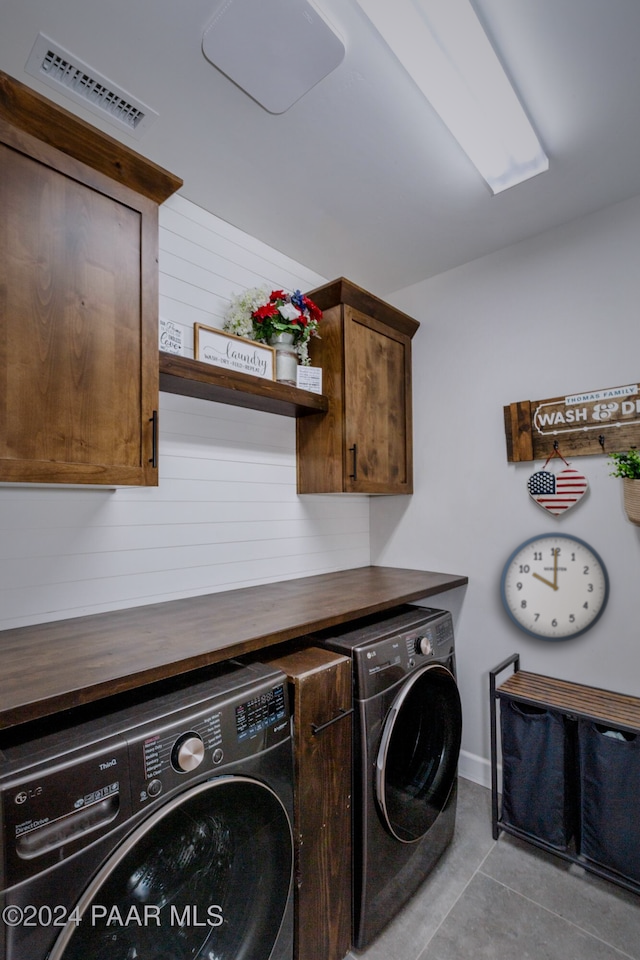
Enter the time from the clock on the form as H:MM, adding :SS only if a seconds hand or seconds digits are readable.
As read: 10:00
